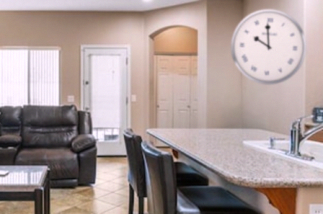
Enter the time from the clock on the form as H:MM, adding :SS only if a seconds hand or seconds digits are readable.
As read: 9:59
